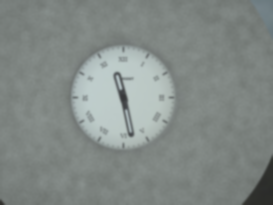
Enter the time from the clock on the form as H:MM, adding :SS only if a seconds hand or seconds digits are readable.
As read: 11:28
